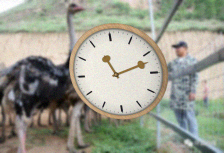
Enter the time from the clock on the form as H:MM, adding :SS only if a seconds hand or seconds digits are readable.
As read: 11:12
